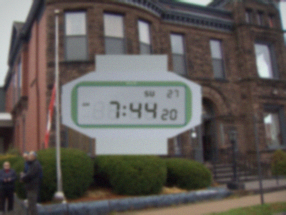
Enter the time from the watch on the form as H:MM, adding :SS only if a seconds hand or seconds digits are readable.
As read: 7:44
